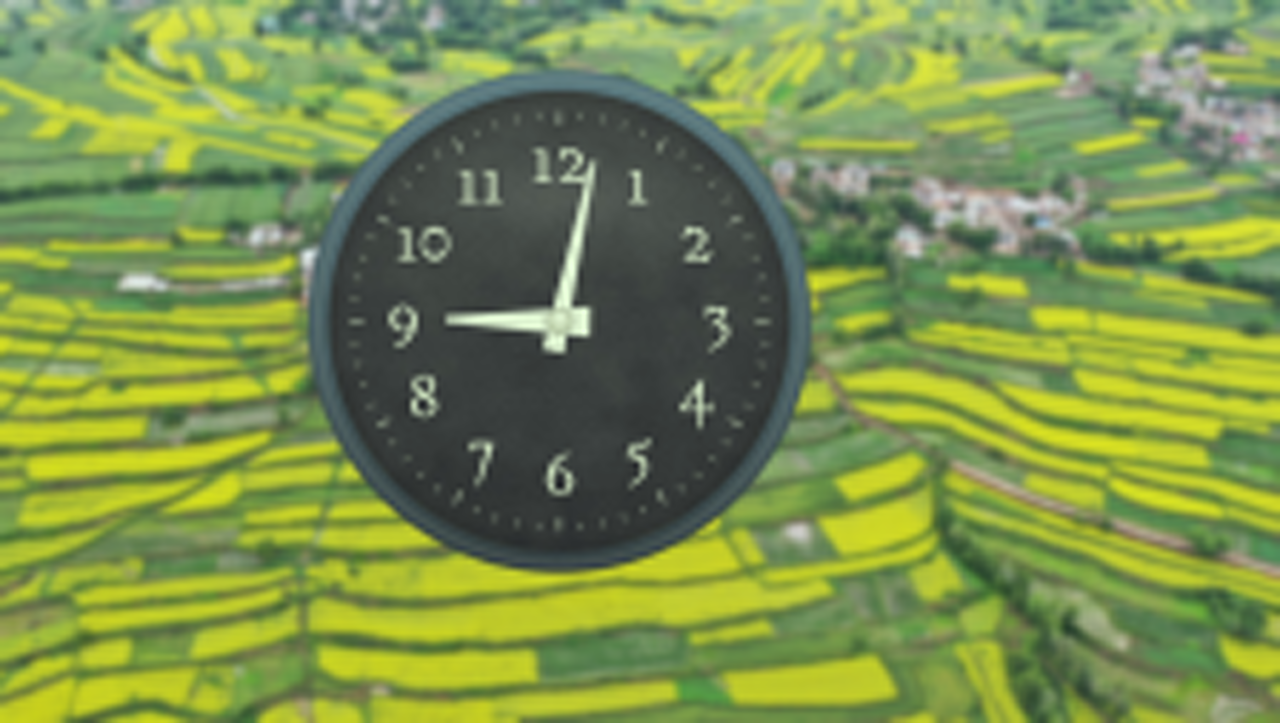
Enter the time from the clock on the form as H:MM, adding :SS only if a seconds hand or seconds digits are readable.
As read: 9:02
